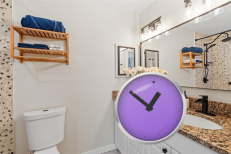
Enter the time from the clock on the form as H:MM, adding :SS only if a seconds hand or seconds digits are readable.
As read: 12:50
